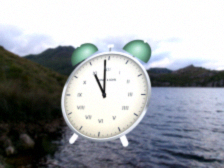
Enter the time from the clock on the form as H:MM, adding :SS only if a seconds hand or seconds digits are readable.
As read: 10:59
